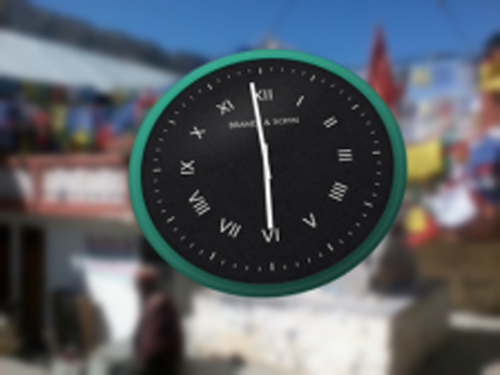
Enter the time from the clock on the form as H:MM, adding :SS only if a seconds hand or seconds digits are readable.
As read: 5:59
